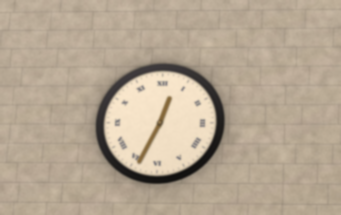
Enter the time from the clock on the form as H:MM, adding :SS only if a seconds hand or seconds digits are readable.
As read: 12:34
